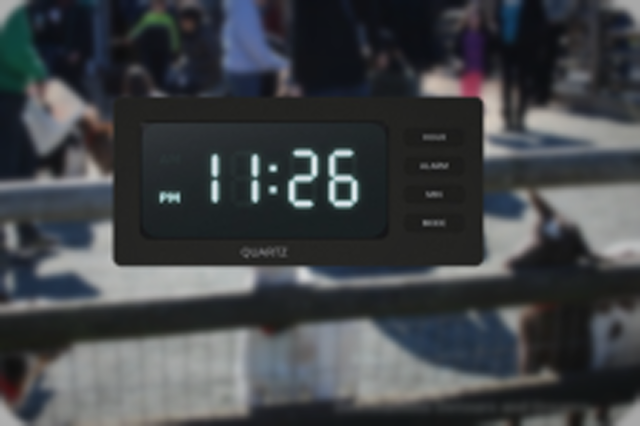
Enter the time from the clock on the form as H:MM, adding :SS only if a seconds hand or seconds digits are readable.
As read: 11:26
